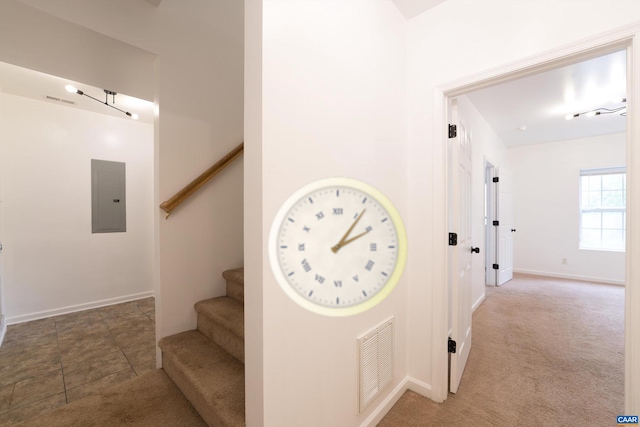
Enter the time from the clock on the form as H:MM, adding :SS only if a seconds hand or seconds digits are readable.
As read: 2:06
